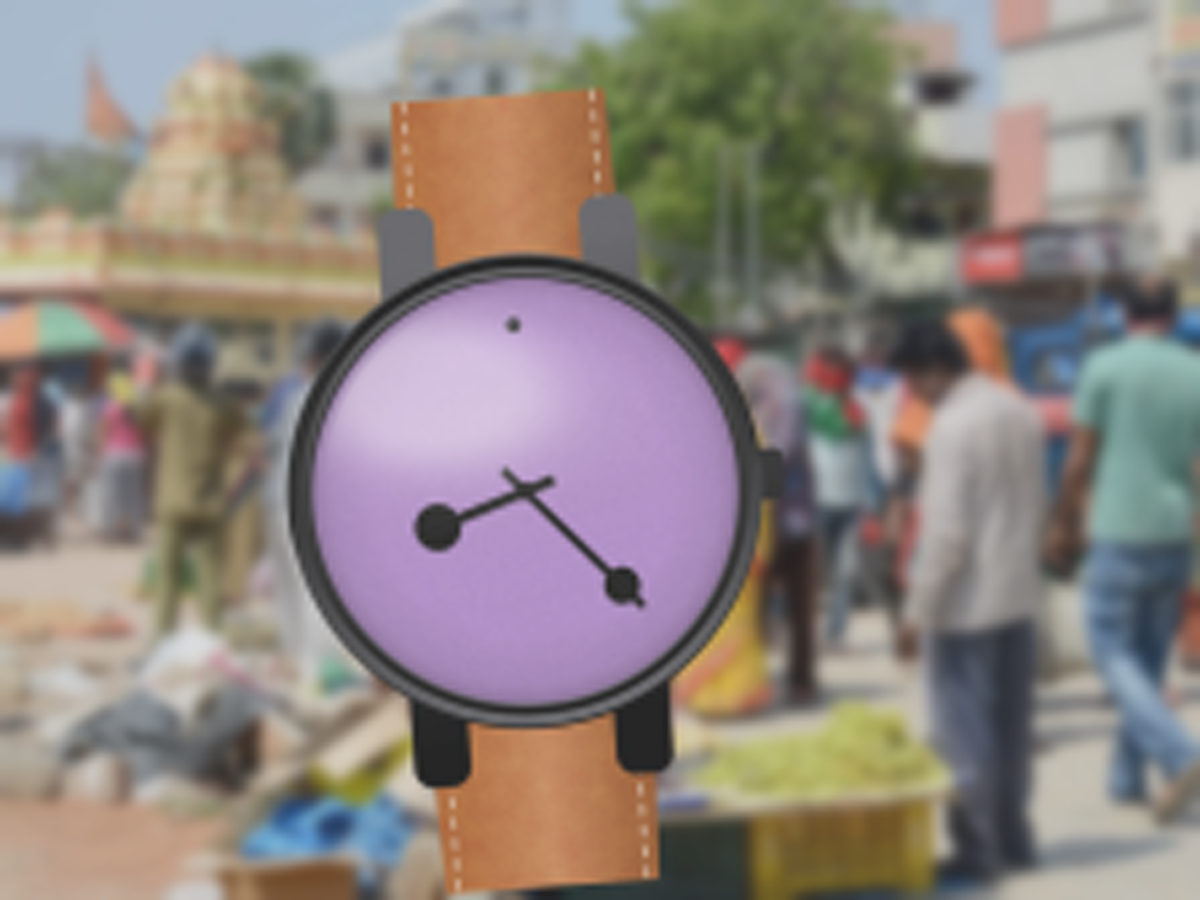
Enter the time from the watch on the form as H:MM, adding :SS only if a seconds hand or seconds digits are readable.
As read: 8:23
